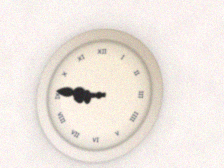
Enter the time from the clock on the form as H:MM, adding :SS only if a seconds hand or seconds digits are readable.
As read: 8:46
